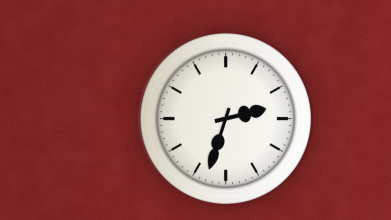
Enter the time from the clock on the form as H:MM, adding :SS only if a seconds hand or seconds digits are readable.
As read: 2:33
